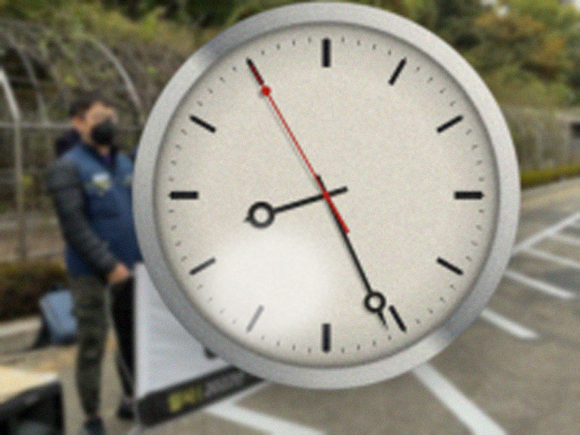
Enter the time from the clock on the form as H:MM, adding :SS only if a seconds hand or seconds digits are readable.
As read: 8:25:55
